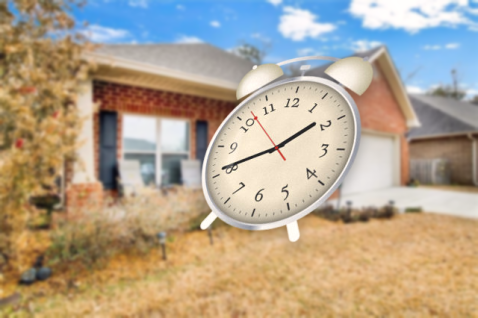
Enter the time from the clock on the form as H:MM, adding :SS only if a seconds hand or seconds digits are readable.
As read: 1:40:52
